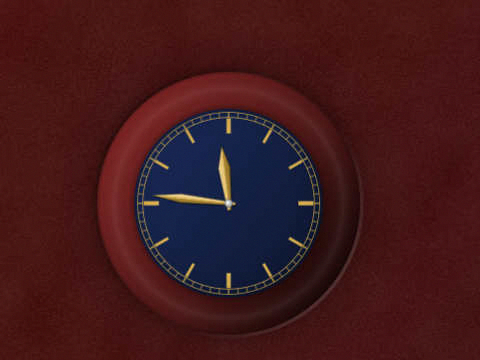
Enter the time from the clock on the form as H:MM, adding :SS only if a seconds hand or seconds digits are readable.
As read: 11:46
